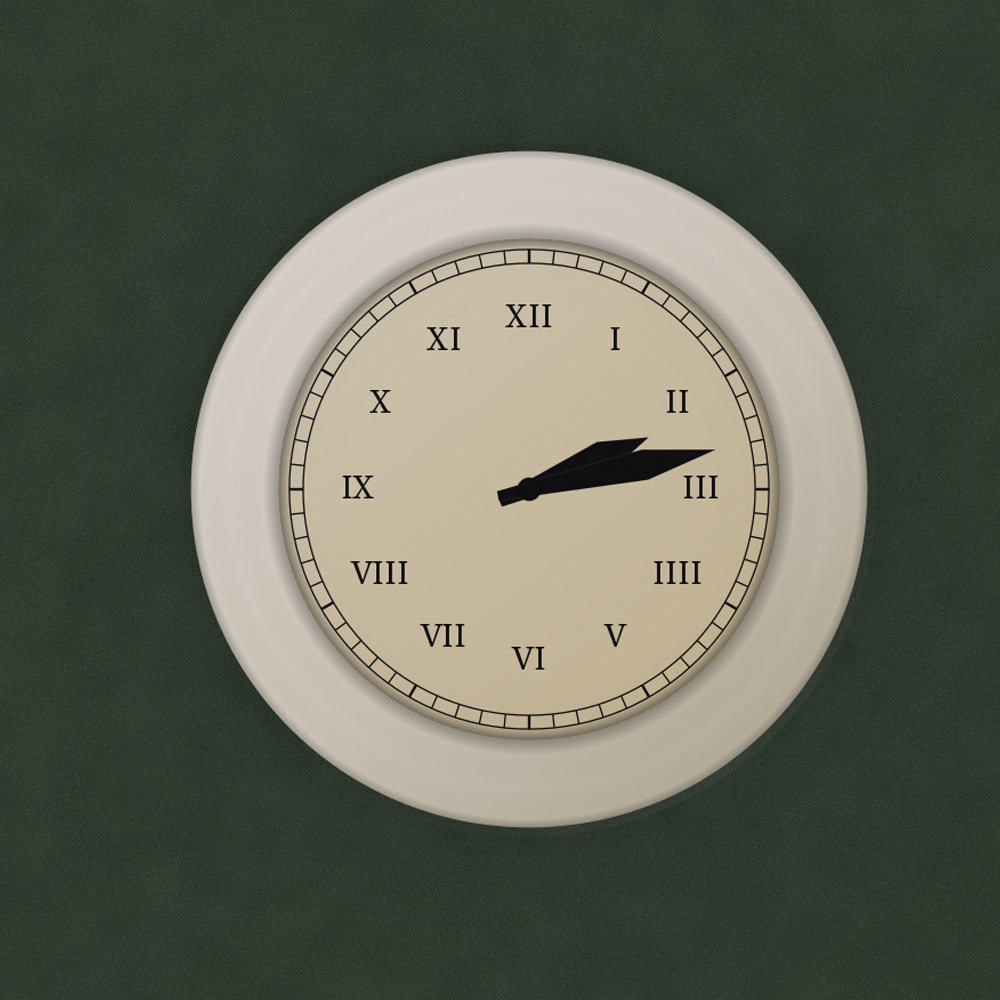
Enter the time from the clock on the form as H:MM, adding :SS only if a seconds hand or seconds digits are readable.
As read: 2:13
